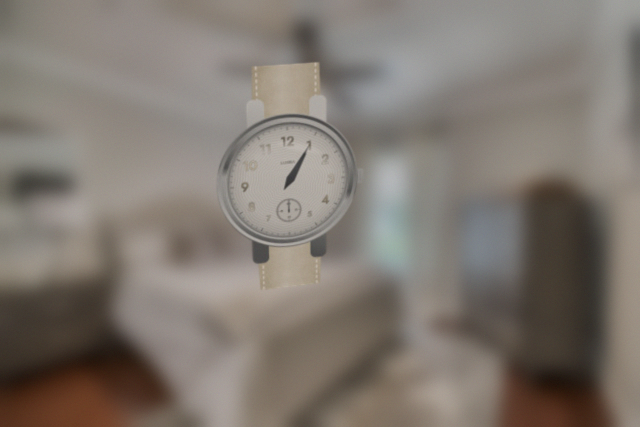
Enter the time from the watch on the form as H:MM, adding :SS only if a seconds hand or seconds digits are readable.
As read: 1:05
